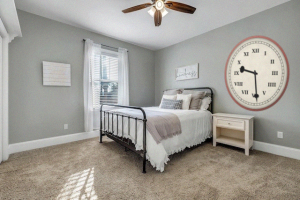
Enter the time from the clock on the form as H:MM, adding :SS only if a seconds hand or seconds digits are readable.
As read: 9:29
